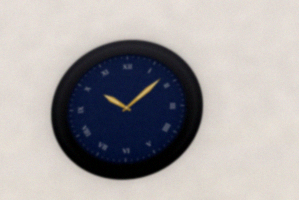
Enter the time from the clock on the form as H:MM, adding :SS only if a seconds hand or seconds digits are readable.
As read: 10:08
